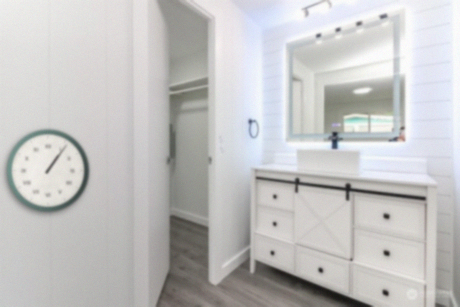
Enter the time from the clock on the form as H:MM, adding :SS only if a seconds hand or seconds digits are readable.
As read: 1:06
